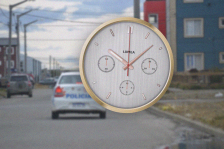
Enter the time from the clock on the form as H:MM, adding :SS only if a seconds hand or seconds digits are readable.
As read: 10:08
